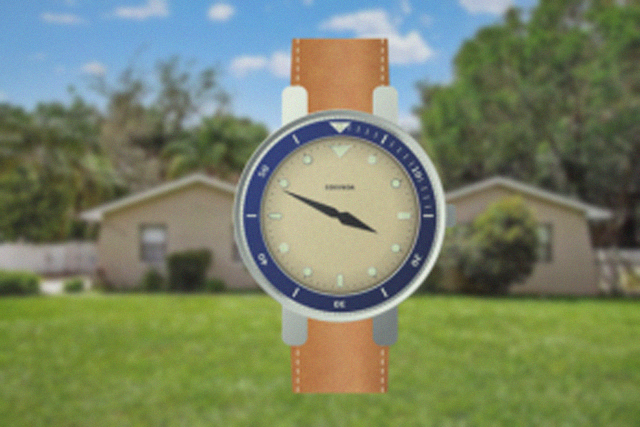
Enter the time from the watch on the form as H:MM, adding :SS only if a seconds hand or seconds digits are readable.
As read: 3:49
